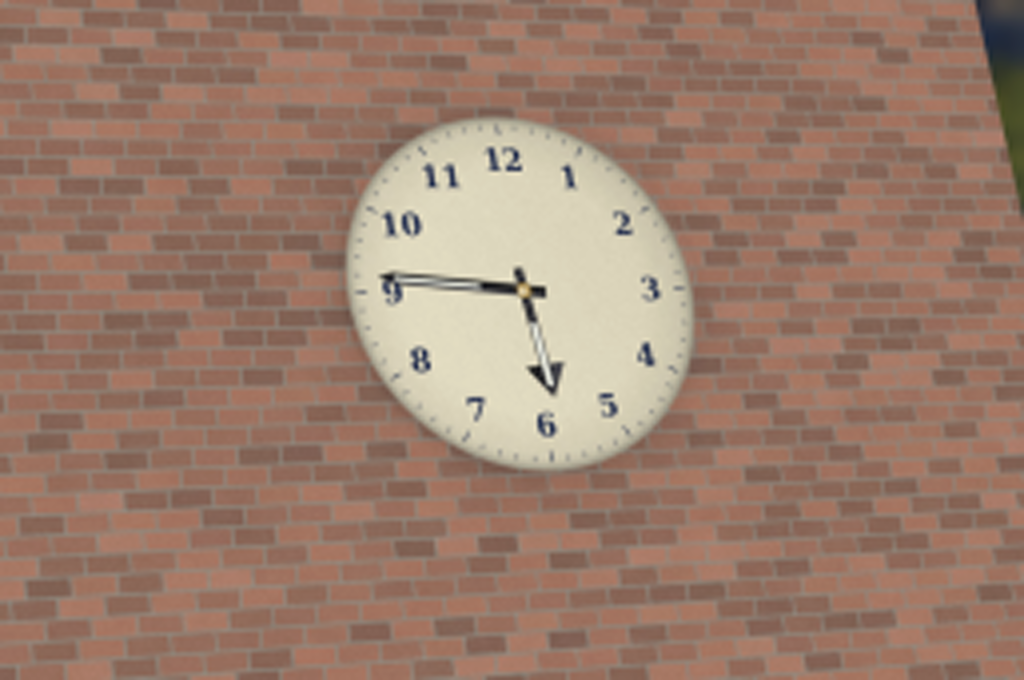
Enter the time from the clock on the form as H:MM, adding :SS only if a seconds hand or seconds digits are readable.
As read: 5:46
